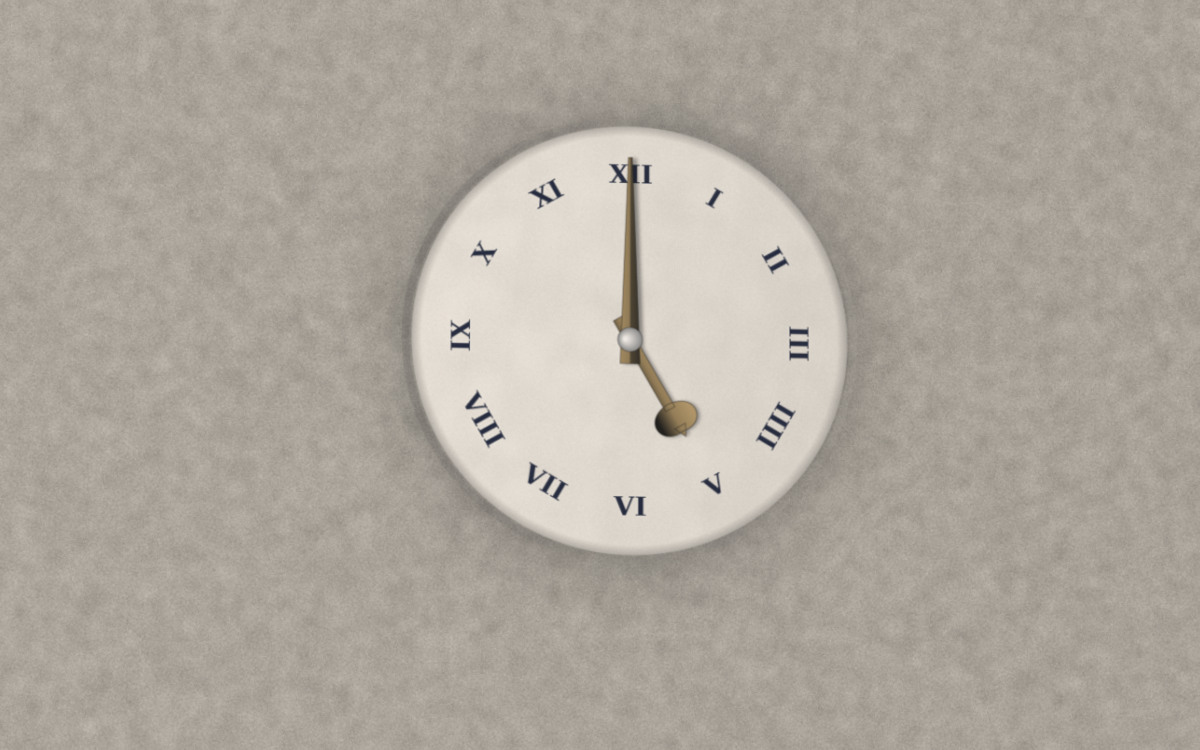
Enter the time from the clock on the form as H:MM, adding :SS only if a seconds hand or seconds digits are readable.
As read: 5:00
